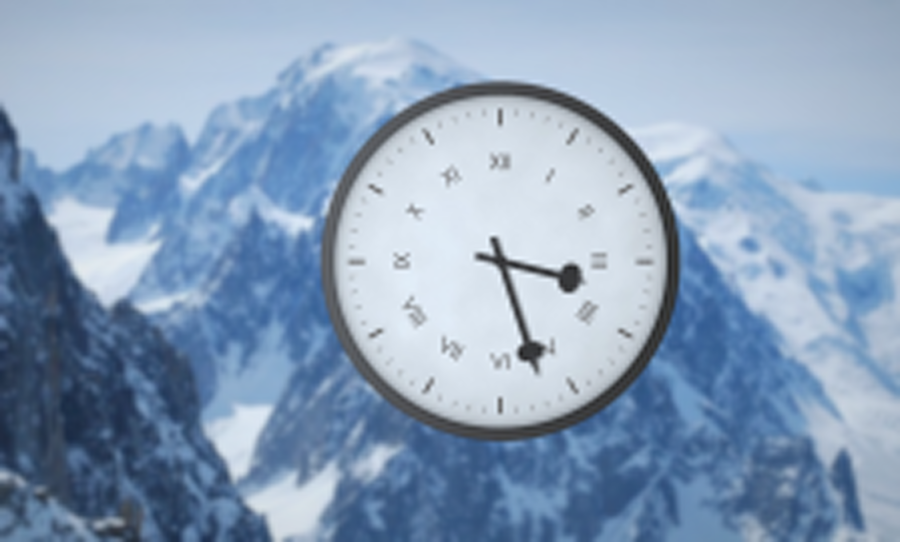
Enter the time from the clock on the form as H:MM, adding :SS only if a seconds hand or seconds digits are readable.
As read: 3:27
